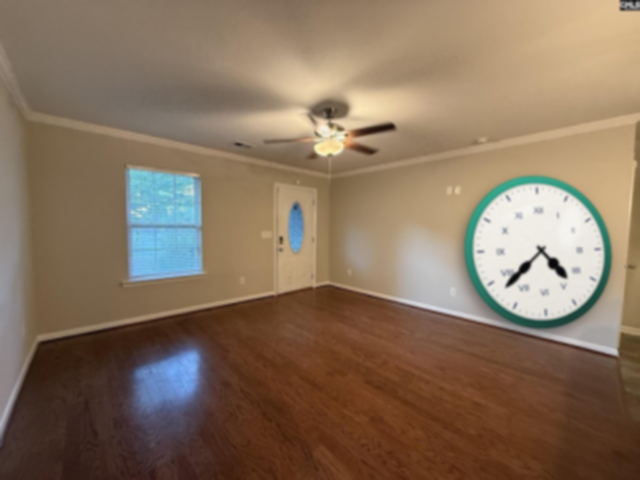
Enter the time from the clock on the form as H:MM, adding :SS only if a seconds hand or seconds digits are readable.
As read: 4:38
